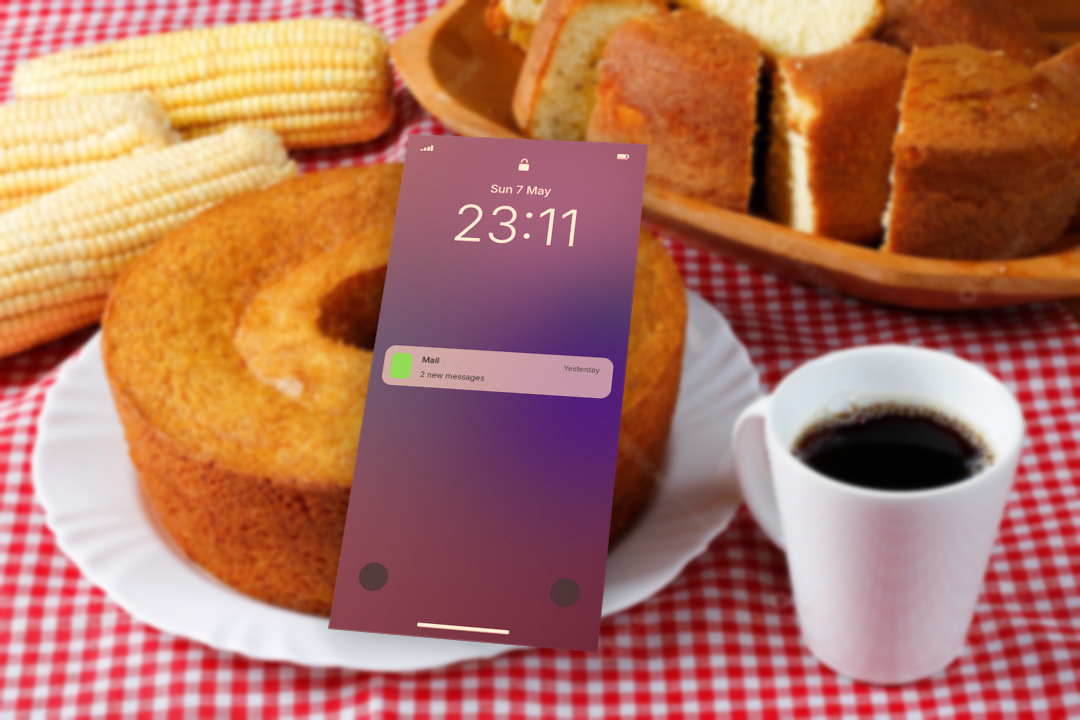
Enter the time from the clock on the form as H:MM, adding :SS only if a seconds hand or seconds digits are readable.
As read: 23:11
